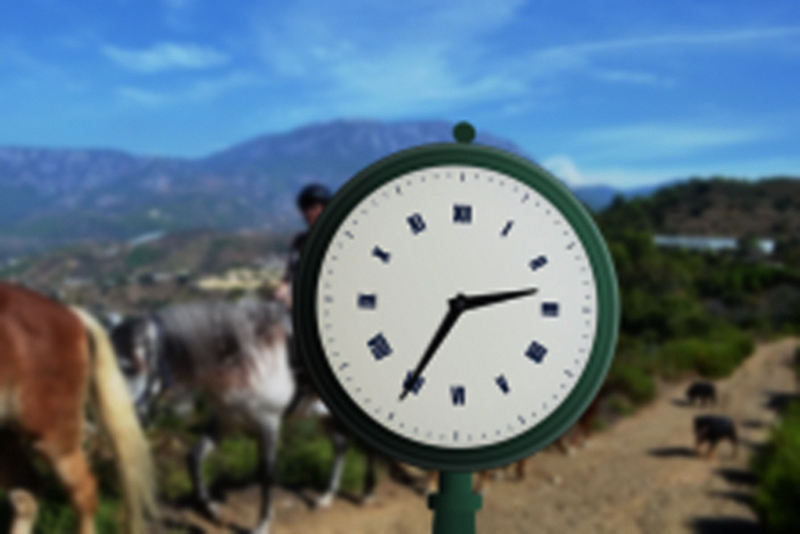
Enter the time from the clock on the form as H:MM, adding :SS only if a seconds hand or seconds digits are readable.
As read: 2:35
